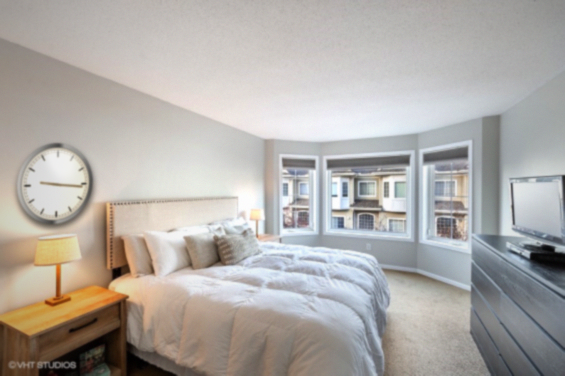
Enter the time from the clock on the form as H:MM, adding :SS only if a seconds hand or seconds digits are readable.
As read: 9:16
